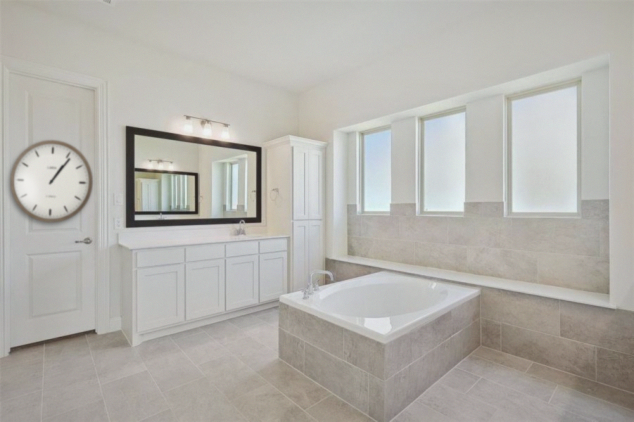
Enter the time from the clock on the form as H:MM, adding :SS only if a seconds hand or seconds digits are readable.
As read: 1:06
